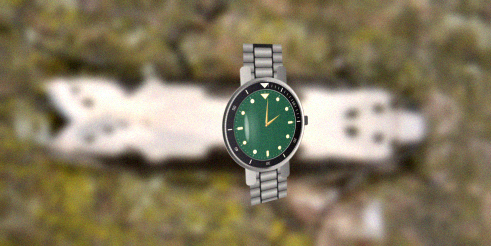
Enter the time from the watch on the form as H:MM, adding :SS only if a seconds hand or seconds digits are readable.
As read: 2:01
